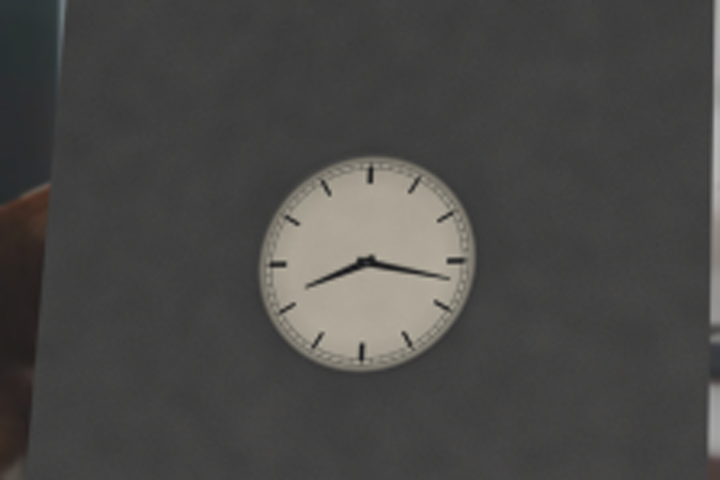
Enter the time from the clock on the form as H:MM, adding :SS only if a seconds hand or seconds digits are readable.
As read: 8:17
